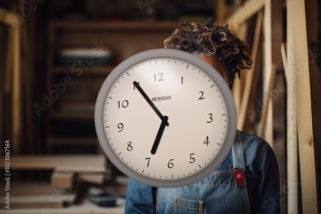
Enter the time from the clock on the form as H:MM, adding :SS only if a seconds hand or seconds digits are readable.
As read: 6:55
